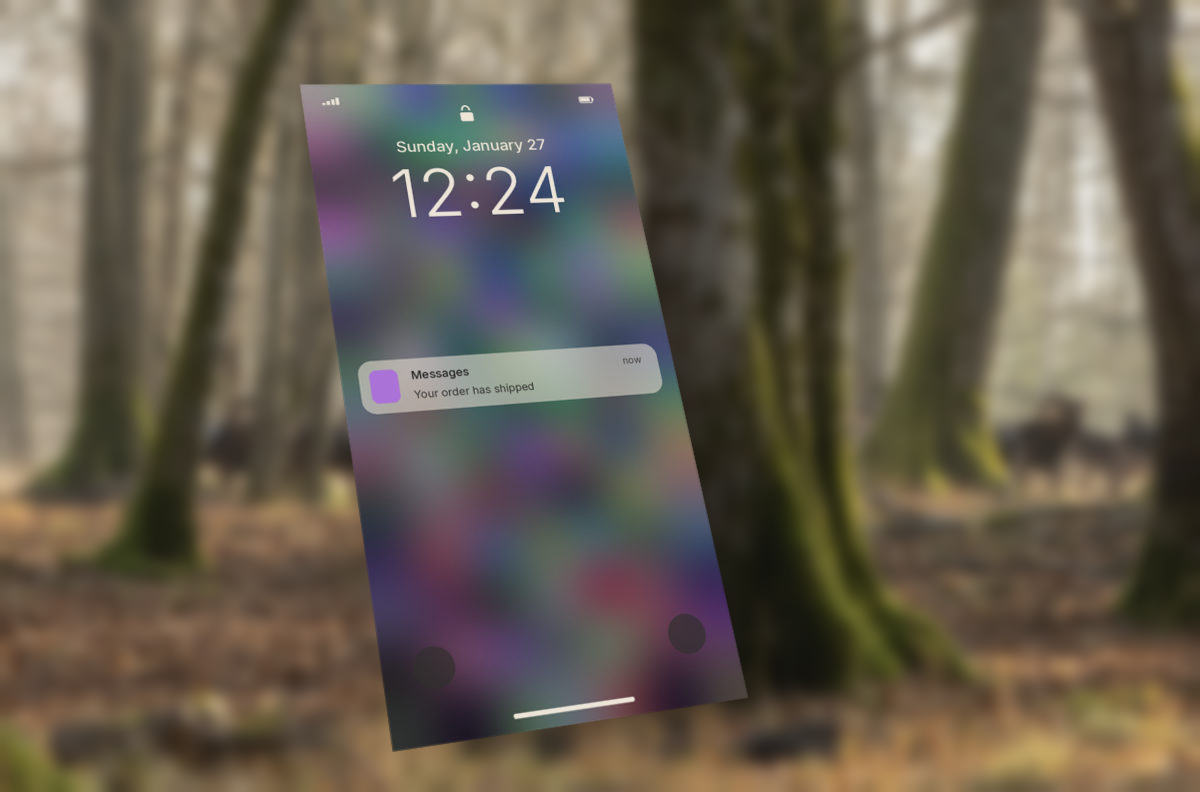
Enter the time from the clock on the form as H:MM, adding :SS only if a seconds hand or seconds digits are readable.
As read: 12:24
